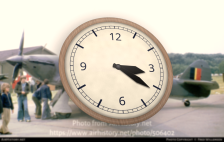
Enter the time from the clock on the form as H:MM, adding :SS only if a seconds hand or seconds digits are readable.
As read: 3:21
